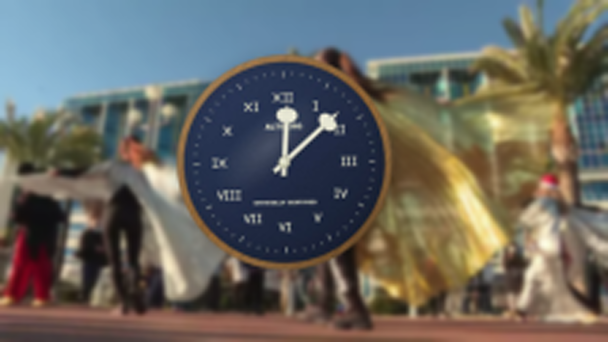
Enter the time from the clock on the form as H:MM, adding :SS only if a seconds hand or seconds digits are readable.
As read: 12:08
